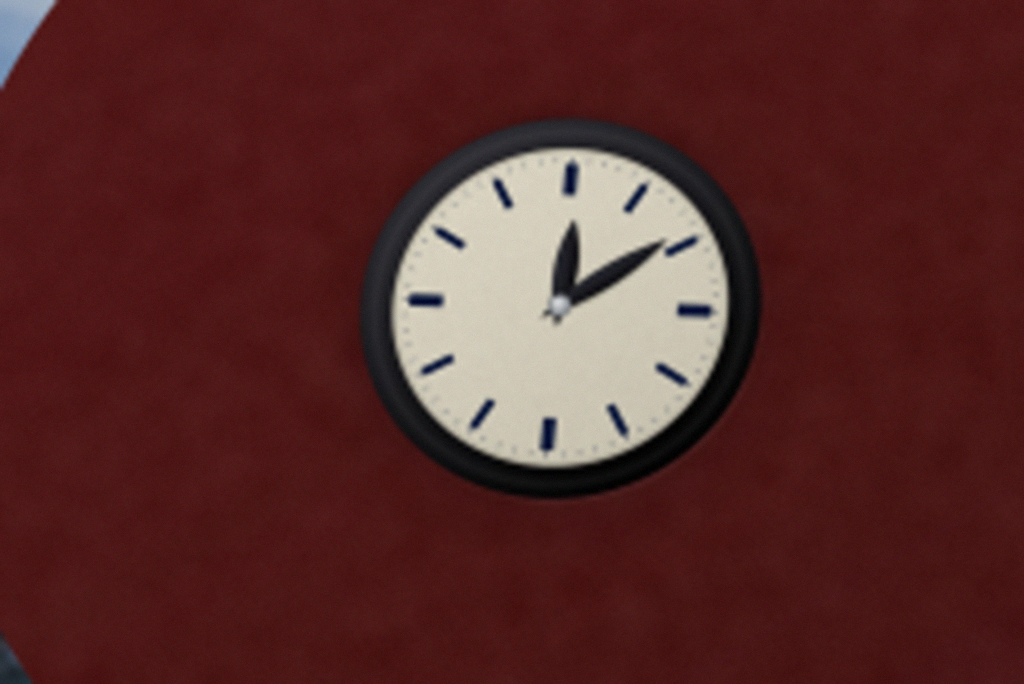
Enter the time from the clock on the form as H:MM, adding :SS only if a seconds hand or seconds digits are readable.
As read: 12:09
